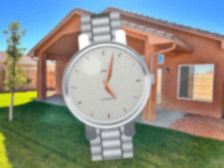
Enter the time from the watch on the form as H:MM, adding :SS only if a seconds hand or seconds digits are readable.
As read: 5:03
